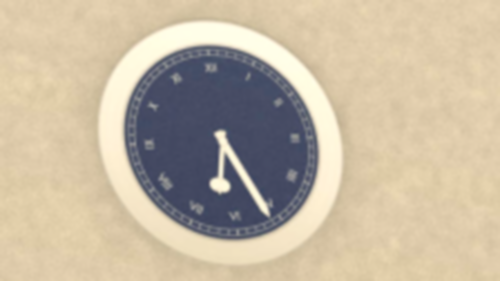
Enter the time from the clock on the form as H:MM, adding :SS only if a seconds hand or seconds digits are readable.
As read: 6:26
